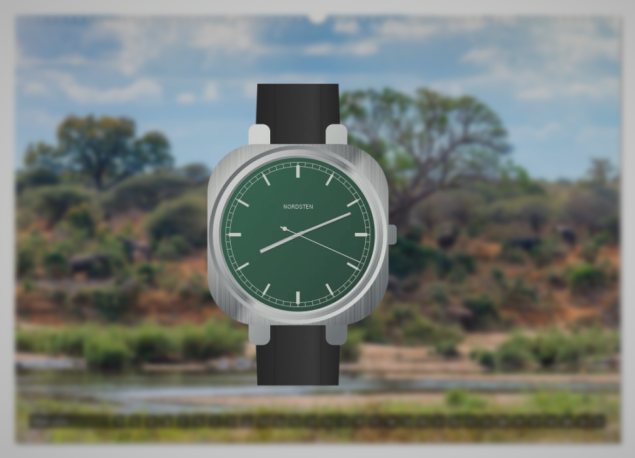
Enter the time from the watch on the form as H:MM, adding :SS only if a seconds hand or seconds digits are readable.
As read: 8:11:19
